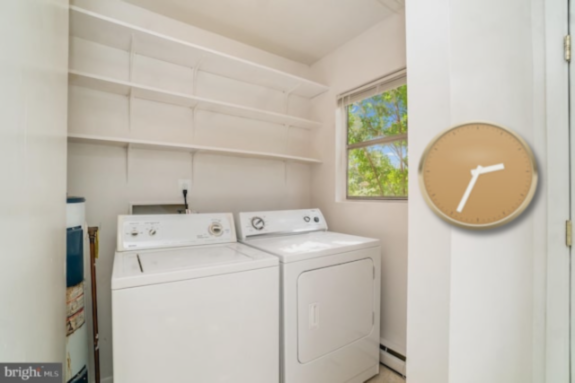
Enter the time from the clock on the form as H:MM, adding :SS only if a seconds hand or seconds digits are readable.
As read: 2:34
